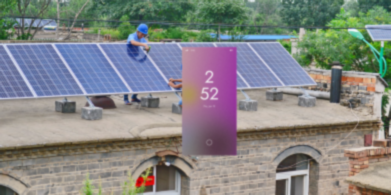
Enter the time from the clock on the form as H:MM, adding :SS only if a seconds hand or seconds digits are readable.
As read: 2:52
